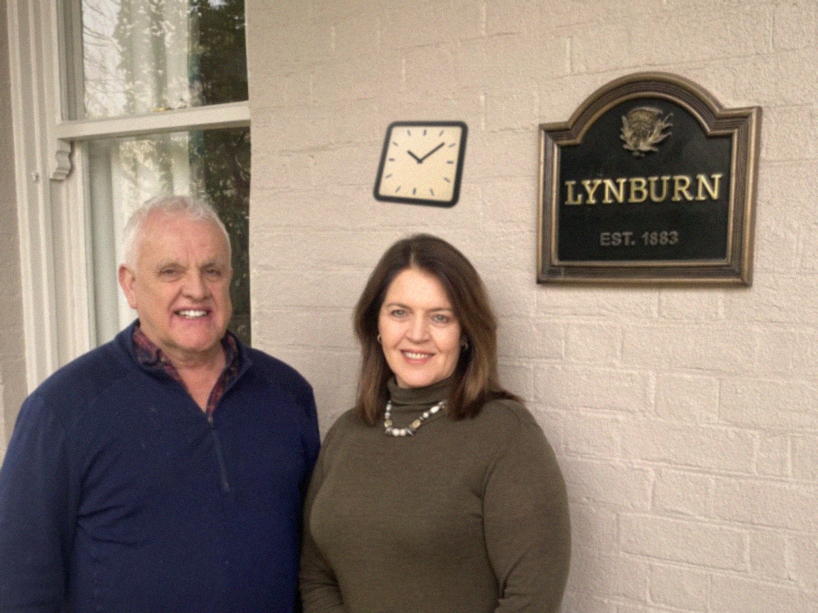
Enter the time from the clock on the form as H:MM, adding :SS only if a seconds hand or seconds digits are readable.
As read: 10:08
